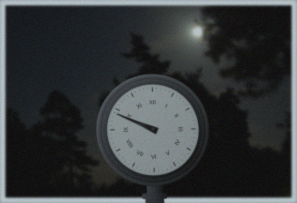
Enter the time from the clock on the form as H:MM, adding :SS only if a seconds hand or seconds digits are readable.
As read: 9:49
